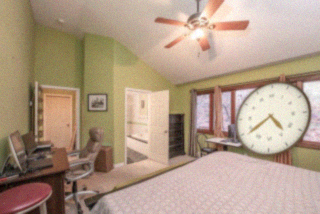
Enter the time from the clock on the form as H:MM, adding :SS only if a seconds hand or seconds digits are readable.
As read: 4:39
